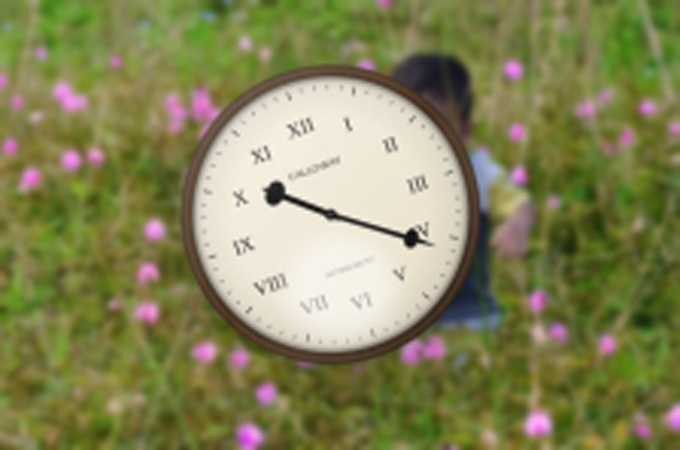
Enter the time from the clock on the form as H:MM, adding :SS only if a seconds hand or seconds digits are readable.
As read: 10:21
